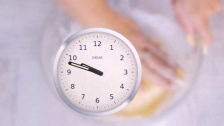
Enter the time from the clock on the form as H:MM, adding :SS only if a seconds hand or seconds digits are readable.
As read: 9:48
